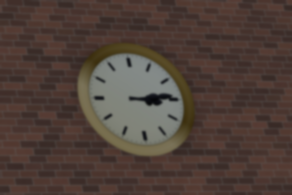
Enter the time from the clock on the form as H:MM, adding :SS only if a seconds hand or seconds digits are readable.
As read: 3:14
